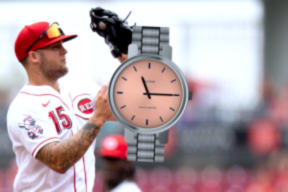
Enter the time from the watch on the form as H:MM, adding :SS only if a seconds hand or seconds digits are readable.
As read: 11:15
